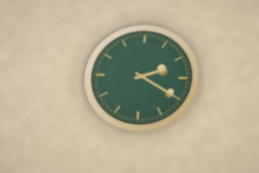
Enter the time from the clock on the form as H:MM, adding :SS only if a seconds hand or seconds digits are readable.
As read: 2:20
